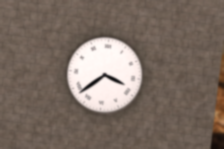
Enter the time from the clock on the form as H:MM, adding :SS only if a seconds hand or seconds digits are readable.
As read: 3:38
